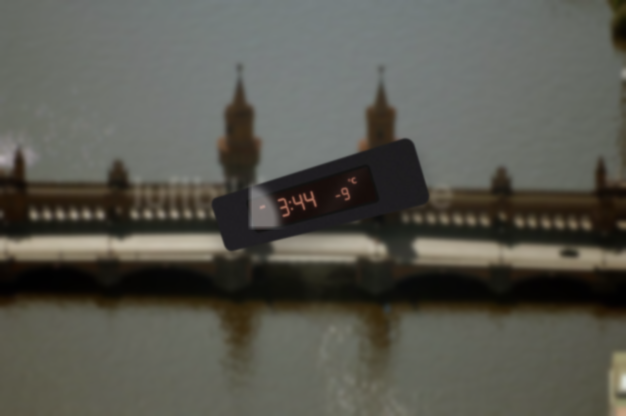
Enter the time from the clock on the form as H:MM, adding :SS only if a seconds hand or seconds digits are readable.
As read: 3:44
